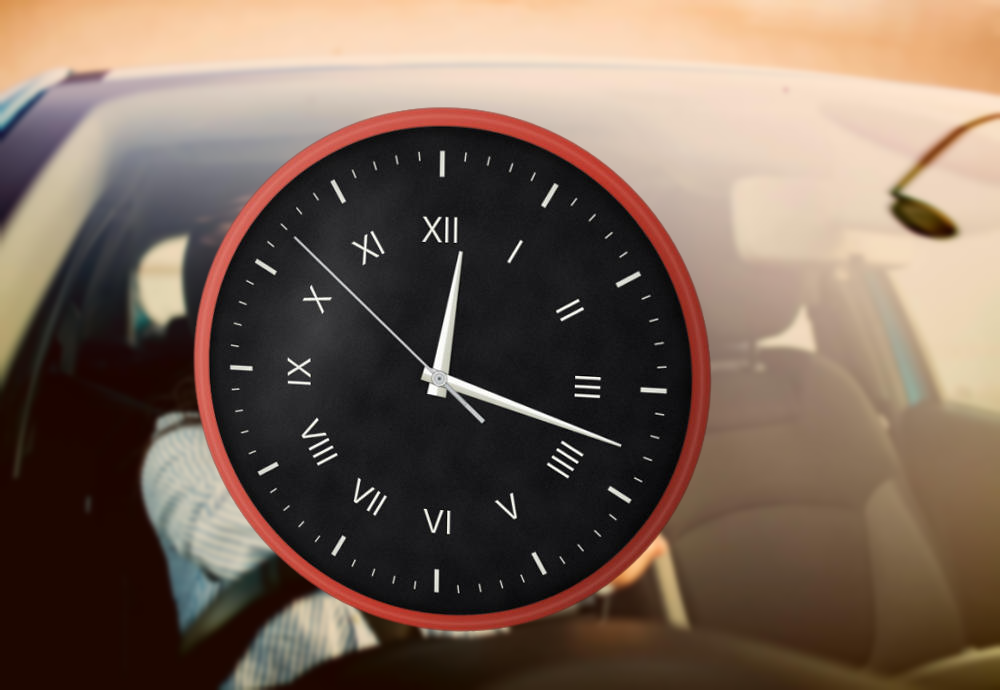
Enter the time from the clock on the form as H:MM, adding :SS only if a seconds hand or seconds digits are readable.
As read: 12:17:52
